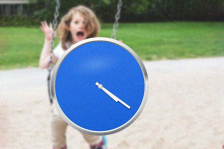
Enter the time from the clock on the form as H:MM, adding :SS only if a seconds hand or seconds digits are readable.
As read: 4:21
